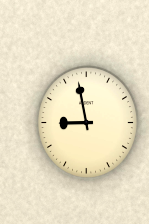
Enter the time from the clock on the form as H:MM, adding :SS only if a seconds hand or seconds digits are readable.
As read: 8:58
